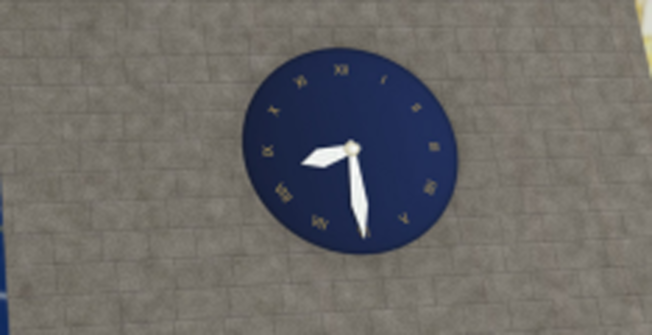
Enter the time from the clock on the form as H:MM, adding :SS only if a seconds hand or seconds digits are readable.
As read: 8:30
